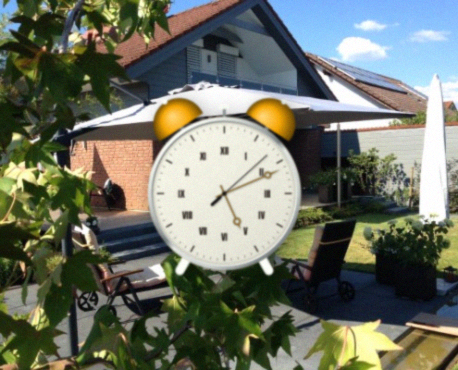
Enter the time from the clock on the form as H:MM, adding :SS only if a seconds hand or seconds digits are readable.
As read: 5:11:08
